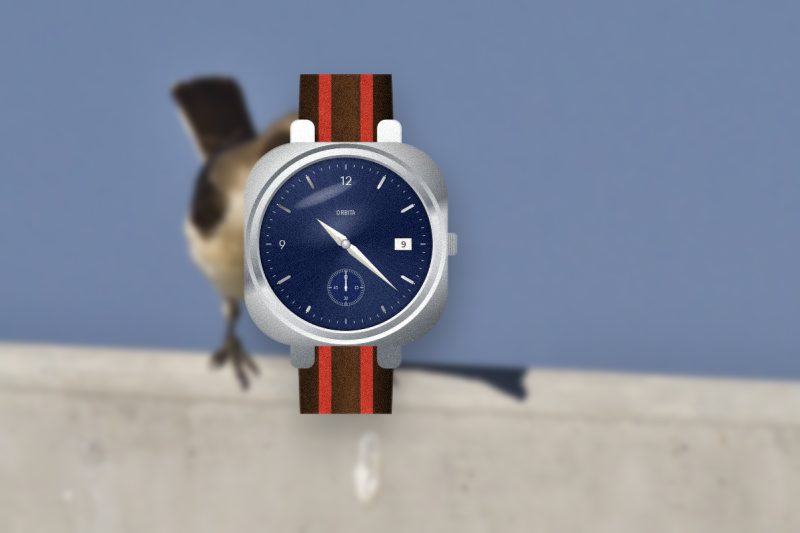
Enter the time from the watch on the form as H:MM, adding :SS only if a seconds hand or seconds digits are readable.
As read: 10:22
